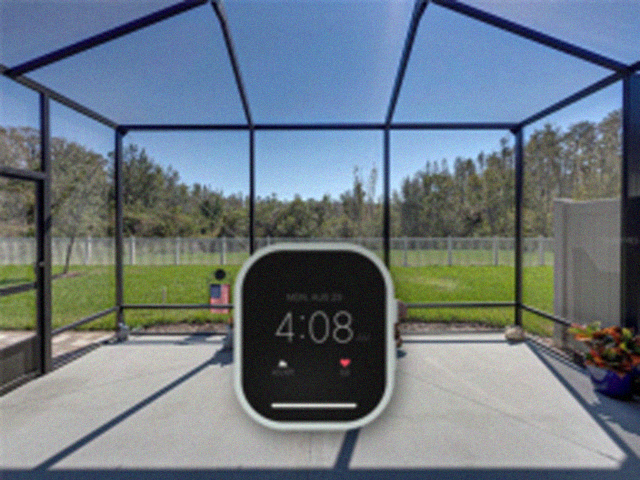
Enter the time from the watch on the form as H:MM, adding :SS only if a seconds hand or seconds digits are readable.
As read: 4:08
